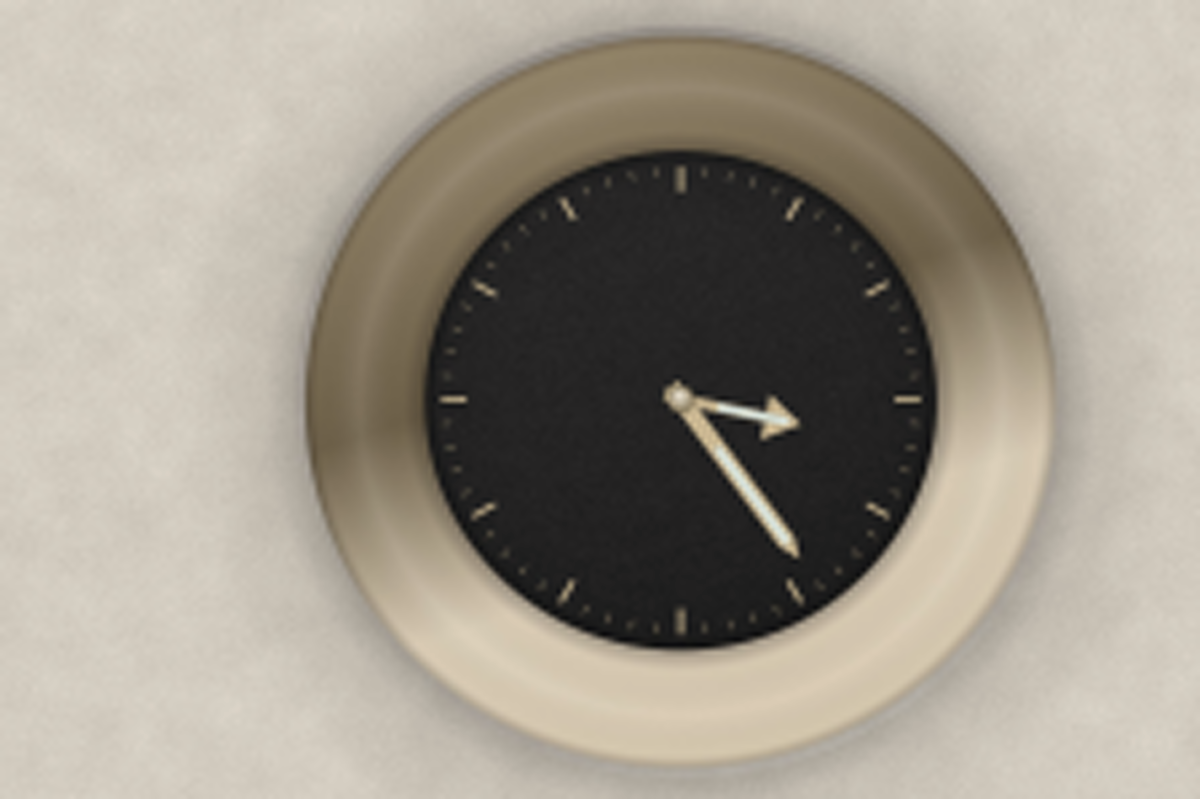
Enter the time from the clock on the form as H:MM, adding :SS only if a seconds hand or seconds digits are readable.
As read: 3:24
